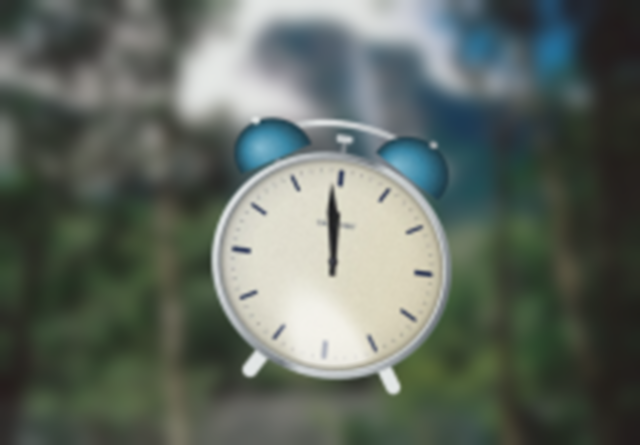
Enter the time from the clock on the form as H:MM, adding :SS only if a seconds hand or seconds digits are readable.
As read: 11:59
